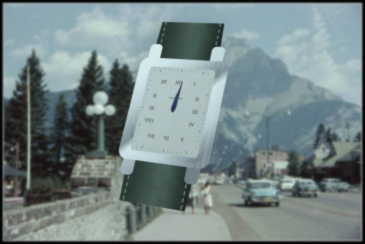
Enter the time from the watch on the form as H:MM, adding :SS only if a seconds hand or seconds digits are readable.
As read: 12:01
